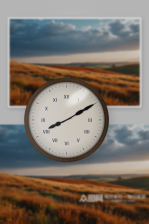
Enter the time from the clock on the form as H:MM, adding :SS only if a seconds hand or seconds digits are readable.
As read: 8:10
